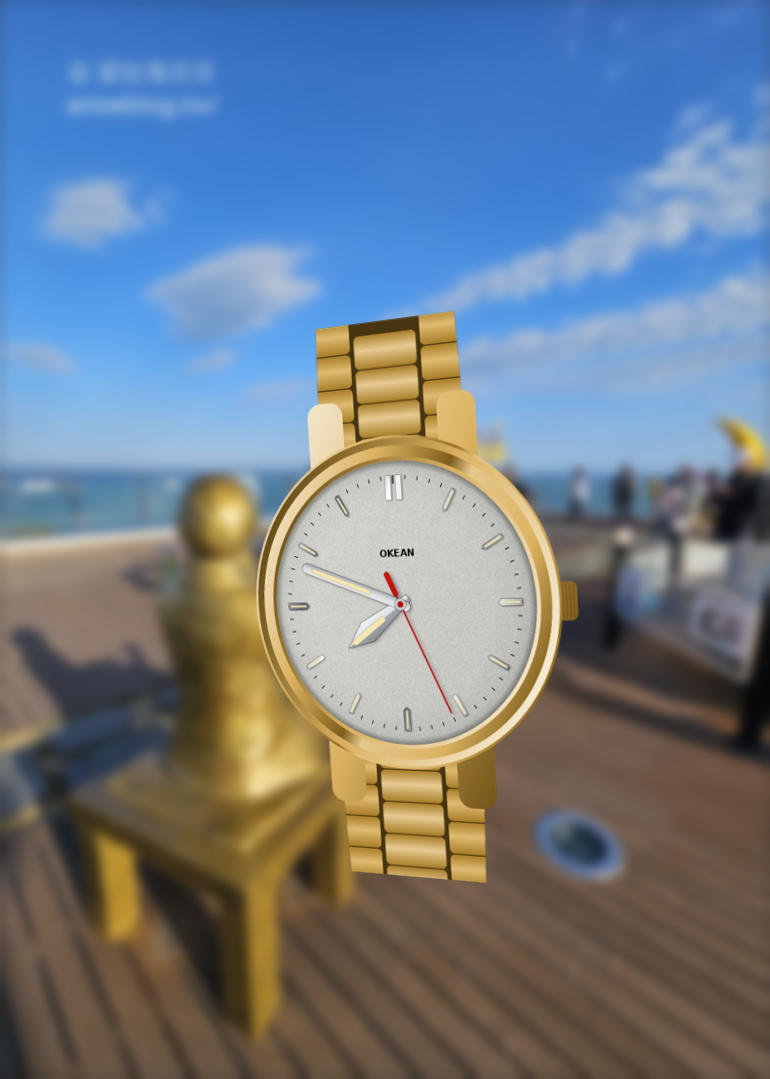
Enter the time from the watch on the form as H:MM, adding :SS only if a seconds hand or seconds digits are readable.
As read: 7:48:26
